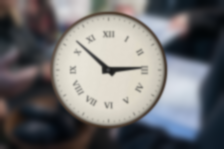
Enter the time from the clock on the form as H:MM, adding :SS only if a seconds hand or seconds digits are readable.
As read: 2:52
